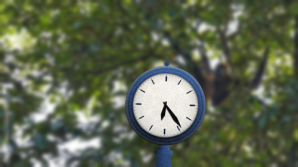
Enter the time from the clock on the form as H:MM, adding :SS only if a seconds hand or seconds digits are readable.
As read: 6:24
